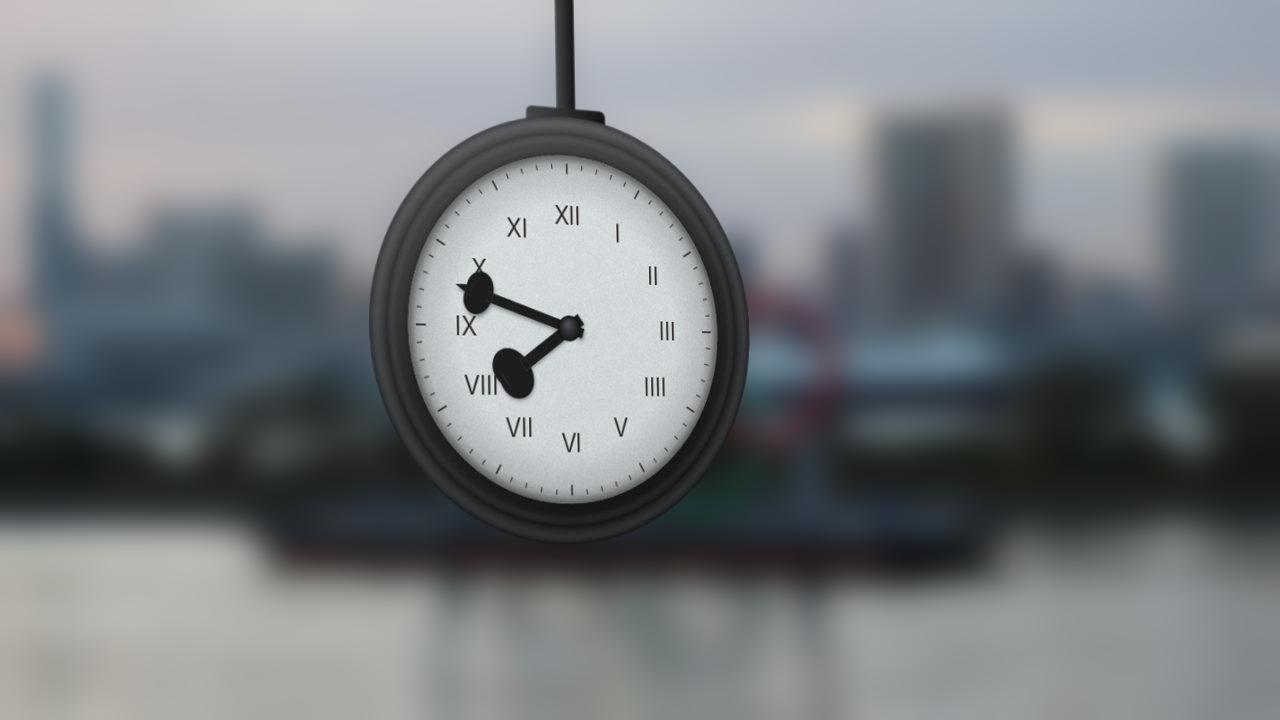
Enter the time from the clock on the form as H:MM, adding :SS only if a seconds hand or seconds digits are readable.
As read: 7:48
